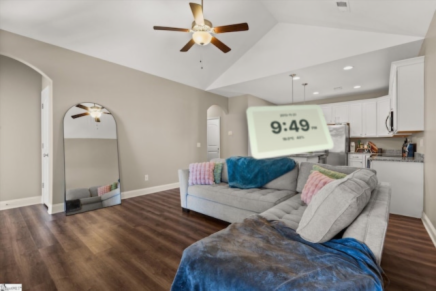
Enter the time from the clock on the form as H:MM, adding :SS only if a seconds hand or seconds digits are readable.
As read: 9:49
